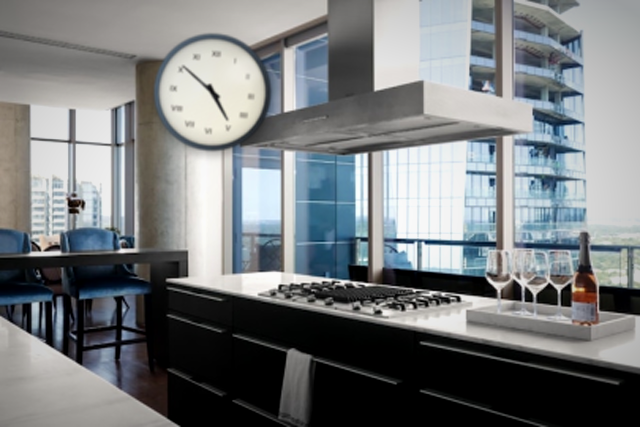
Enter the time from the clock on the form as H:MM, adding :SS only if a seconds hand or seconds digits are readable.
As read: 4:51
